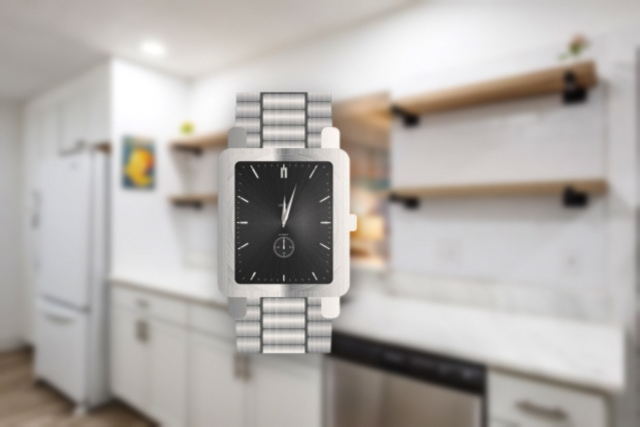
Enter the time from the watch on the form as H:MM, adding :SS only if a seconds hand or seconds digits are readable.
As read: 12:03
